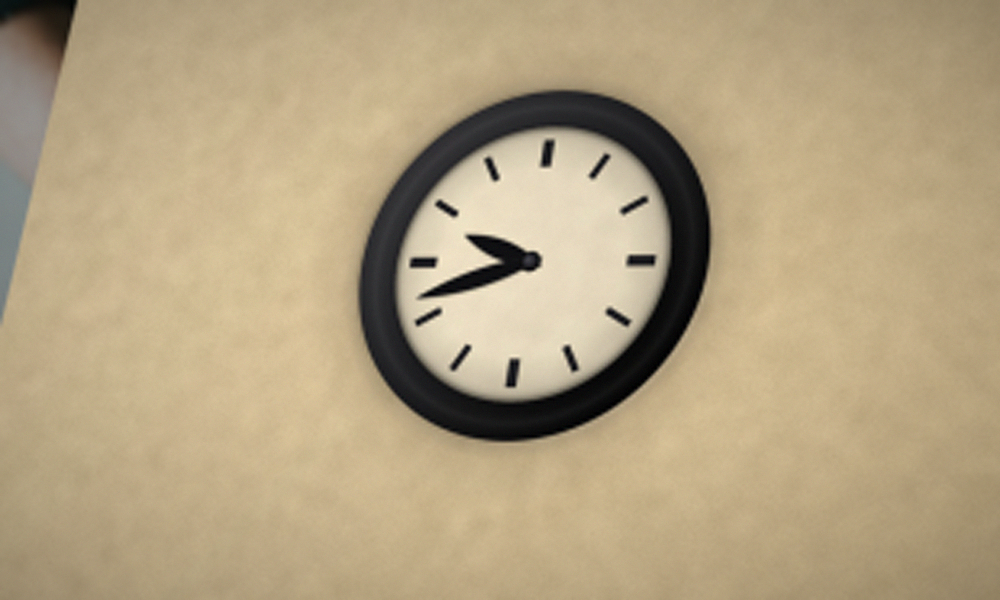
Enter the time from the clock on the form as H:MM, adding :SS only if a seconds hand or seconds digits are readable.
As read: 9:42
